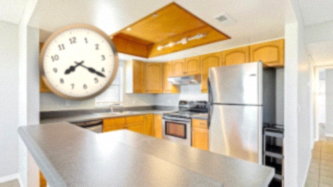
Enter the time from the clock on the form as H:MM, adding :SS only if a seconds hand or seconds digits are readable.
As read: 8:22
